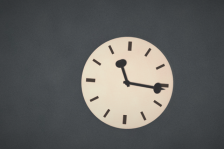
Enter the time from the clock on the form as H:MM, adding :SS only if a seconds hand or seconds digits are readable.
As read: 11:16
